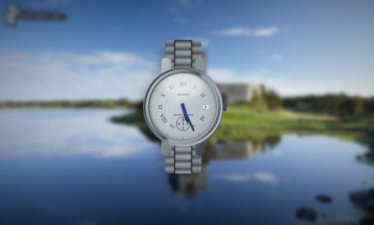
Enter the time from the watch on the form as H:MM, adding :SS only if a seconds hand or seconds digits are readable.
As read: 5:26
